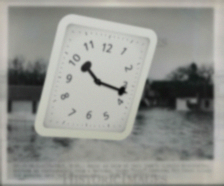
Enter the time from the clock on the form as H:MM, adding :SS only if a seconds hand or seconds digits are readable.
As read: 10:17
